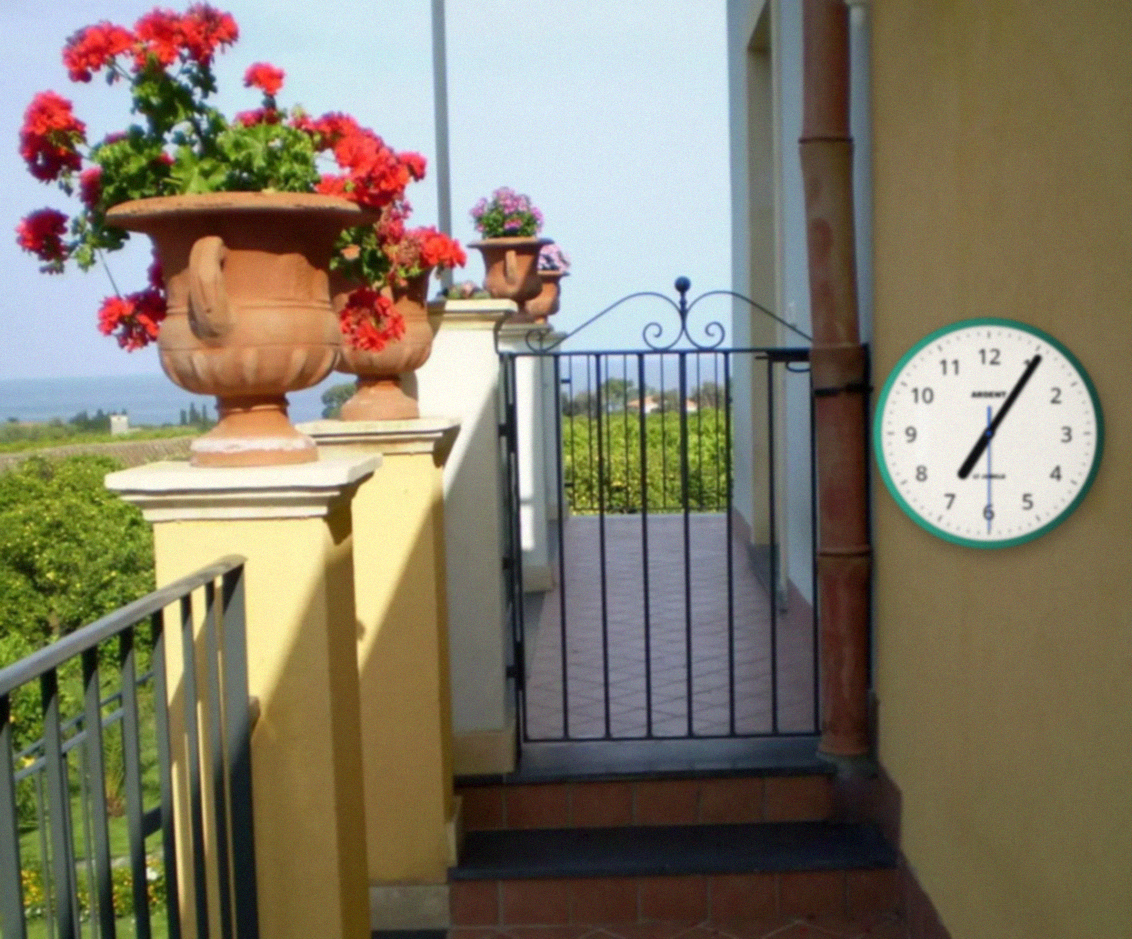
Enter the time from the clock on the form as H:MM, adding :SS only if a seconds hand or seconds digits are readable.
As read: 7:05:30
